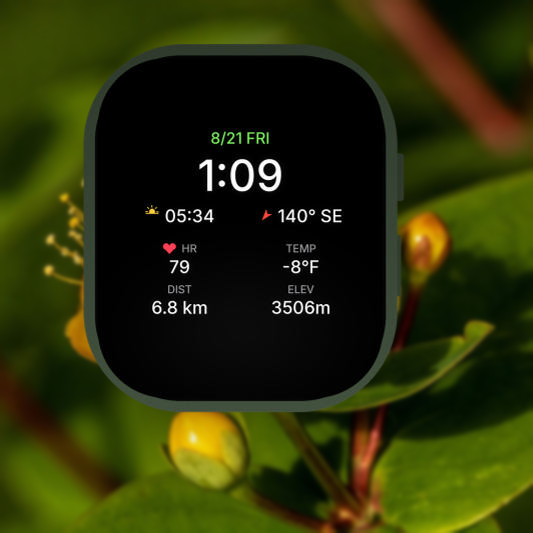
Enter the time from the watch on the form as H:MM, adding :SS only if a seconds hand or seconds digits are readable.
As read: 1:09
